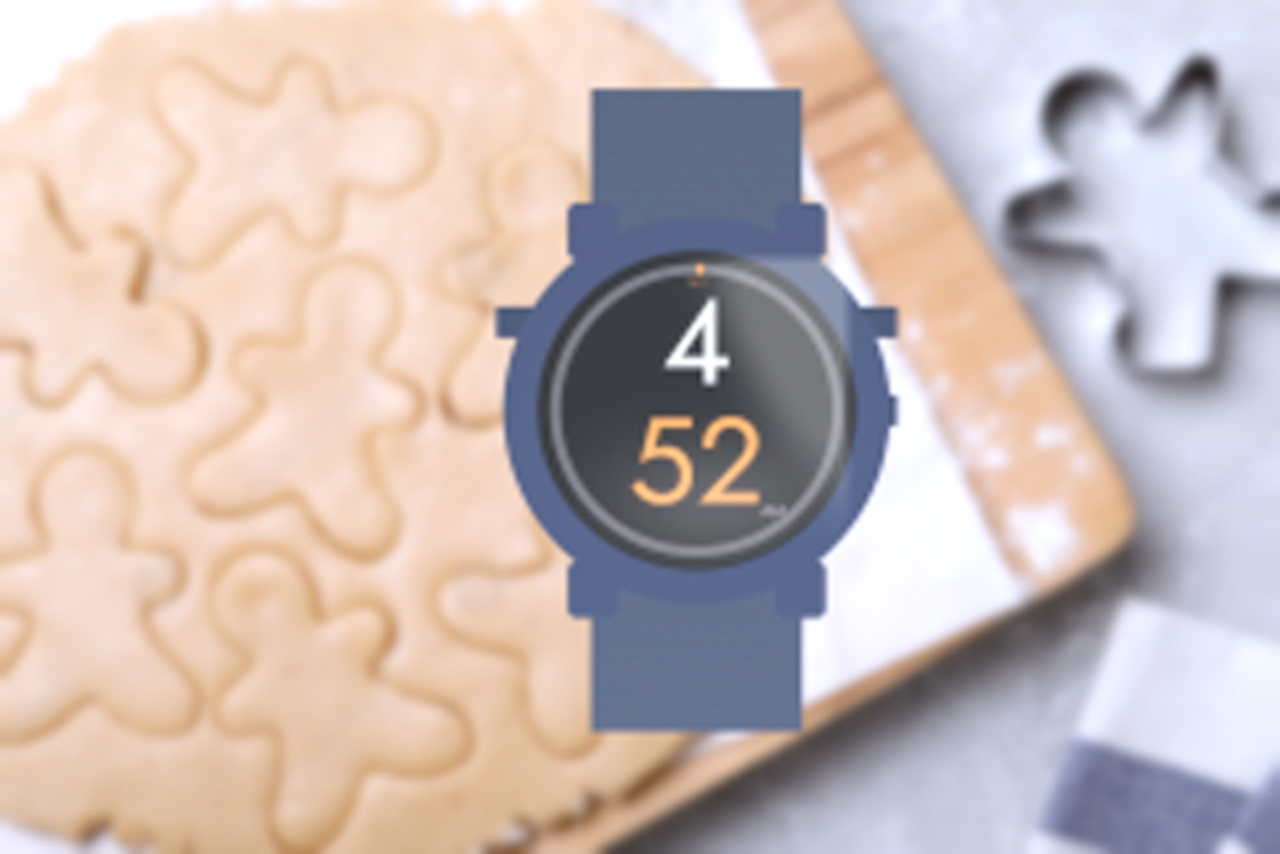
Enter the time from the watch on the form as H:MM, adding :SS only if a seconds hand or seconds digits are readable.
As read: 4:52
